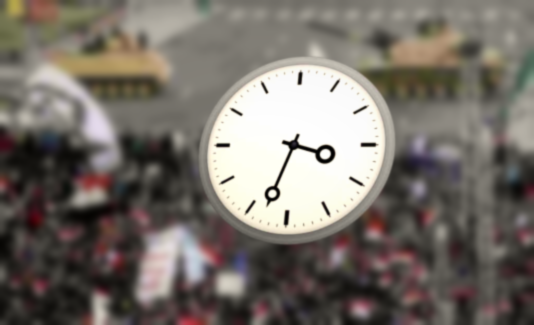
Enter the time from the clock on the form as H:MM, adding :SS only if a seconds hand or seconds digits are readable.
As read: 3:33
